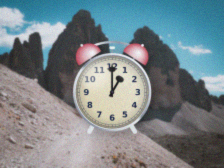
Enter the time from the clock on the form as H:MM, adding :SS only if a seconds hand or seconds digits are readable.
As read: 1:00
